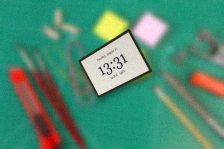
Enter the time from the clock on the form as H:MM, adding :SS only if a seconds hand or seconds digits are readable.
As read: 13:31
